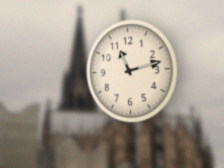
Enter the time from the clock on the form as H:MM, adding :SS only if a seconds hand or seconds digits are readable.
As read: 11:13
